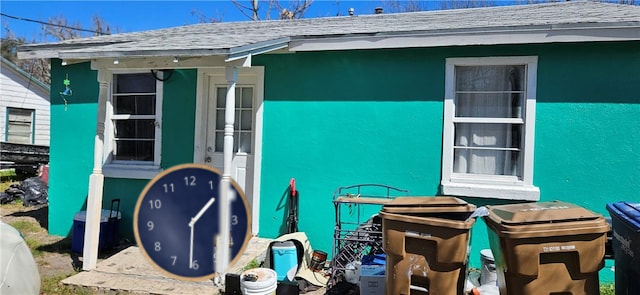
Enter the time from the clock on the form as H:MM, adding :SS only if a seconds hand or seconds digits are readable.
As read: 1:31
